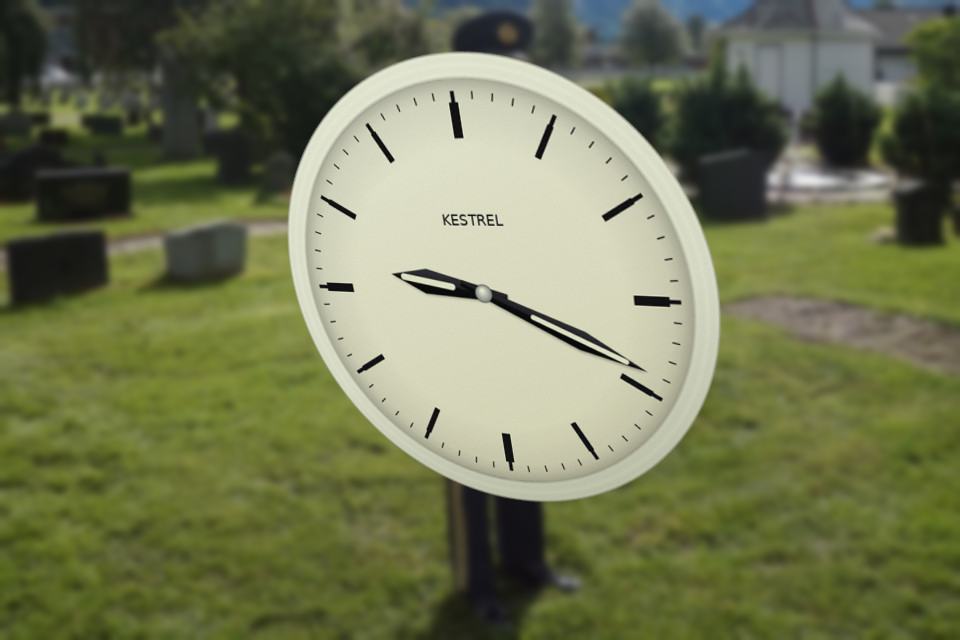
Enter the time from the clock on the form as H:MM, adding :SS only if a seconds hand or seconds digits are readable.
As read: 9:19
